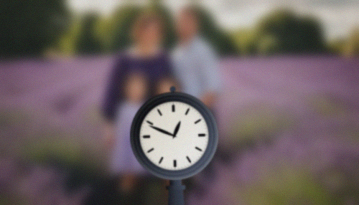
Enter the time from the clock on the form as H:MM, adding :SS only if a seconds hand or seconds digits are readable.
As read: 12:49
